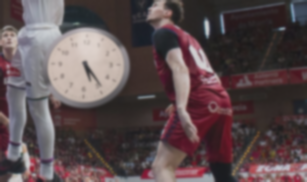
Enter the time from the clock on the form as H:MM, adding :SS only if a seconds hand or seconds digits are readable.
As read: 5:24
